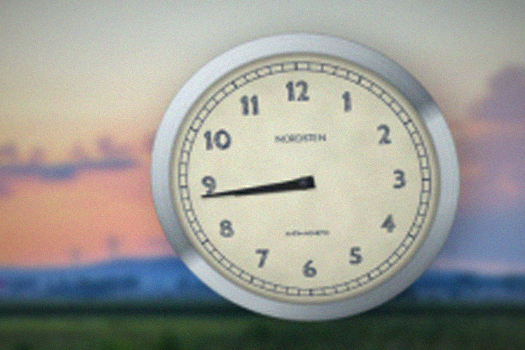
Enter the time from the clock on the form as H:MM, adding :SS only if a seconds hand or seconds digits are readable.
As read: 8:44
